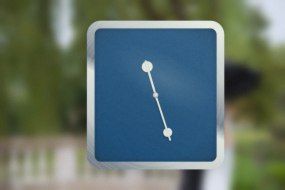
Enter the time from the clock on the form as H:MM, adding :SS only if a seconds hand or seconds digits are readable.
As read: 11:27
